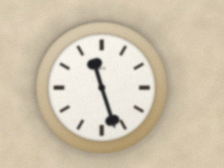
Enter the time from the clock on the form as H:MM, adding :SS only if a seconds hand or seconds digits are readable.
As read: 11:27
